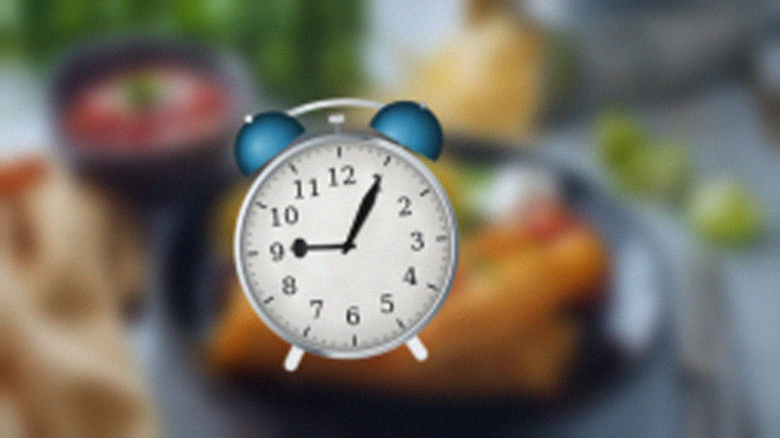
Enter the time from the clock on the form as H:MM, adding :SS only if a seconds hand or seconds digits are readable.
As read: 9:05
